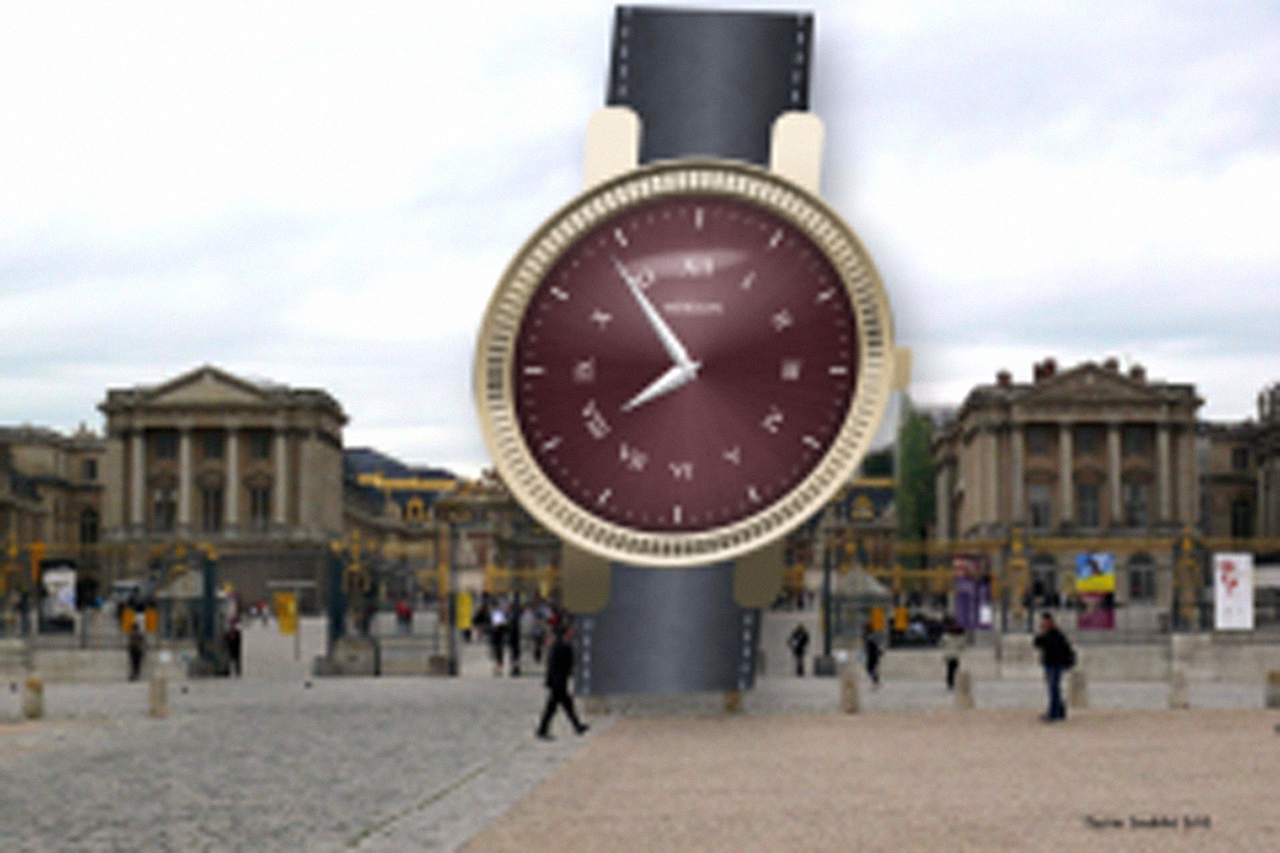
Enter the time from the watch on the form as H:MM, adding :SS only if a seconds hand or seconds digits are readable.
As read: 7:54
